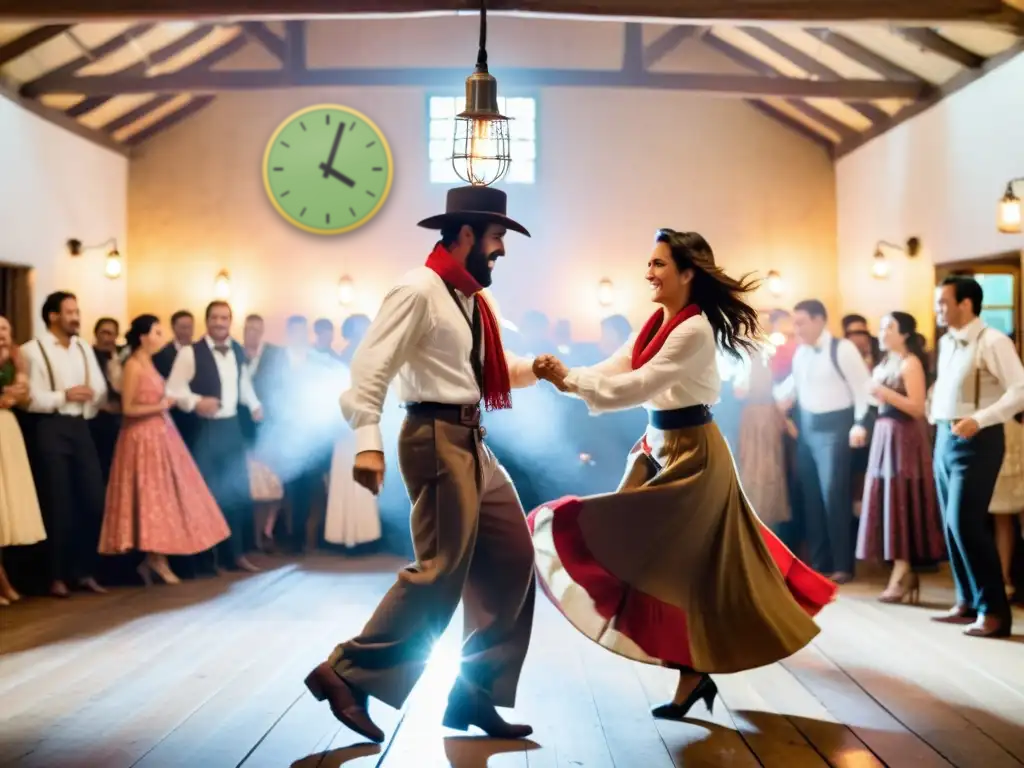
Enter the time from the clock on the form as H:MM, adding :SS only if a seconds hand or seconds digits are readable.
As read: 4:03
